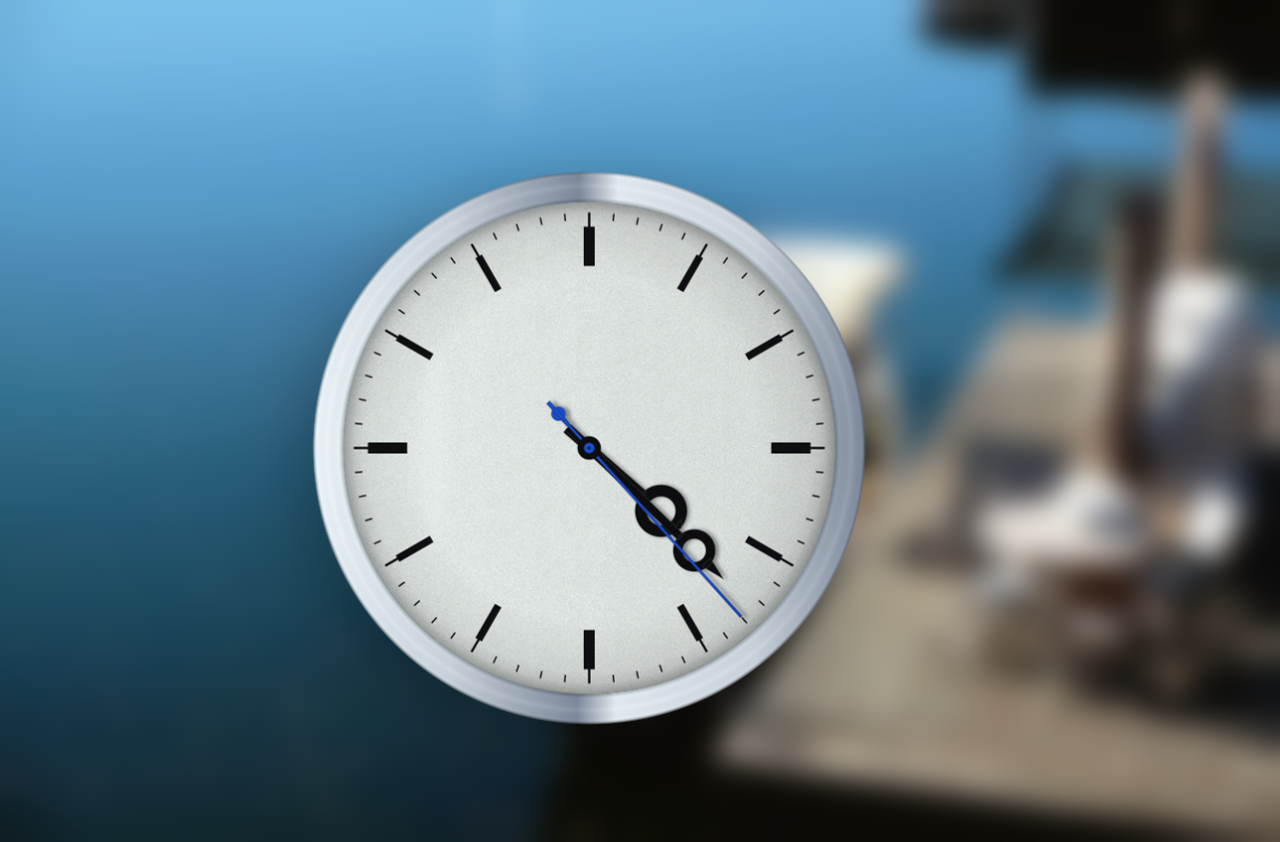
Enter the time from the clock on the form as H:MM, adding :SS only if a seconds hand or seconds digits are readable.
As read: 4:22:23
